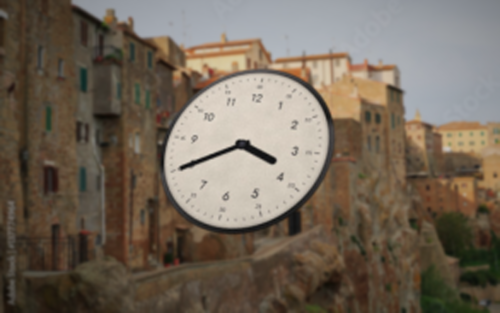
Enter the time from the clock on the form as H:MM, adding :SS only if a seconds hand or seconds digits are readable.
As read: 3:40
